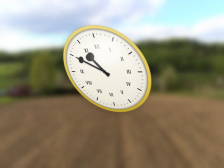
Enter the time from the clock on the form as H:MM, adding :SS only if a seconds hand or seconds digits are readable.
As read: 10:50
